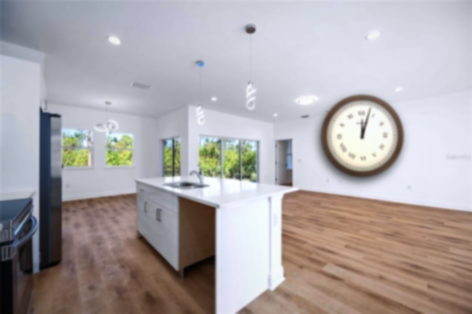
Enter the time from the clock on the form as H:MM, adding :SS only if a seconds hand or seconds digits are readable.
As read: 12:03
